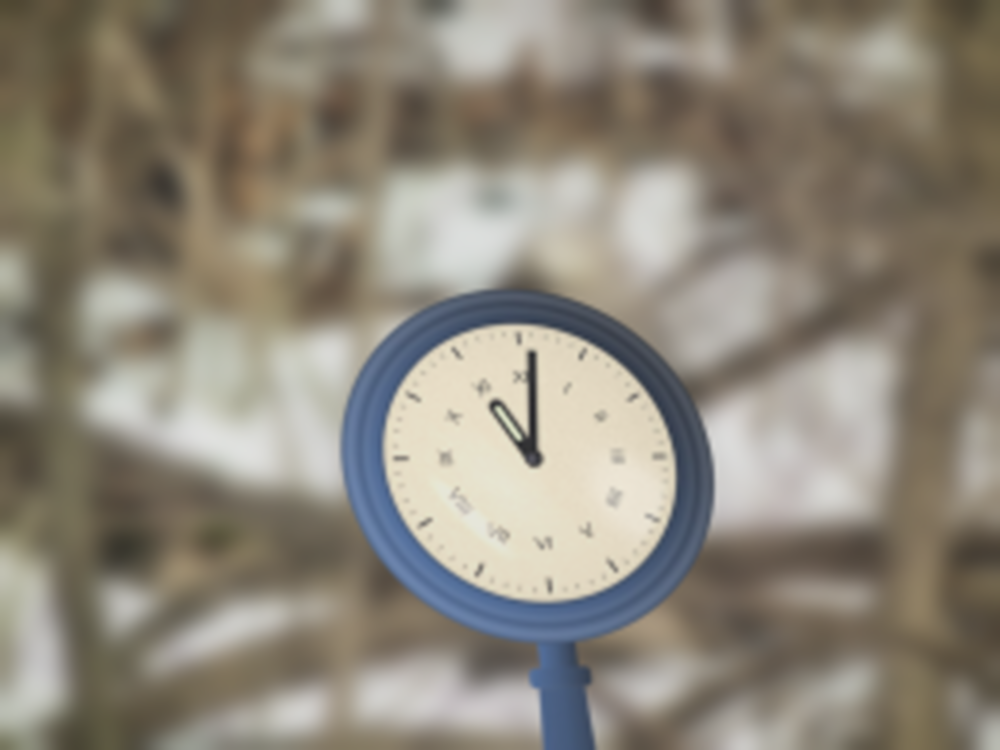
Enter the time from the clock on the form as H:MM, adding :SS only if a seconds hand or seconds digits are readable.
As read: 11:01
